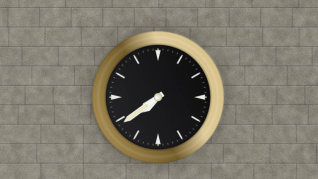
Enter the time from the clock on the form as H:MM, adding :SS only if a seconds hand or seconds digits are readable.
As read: 7:39
